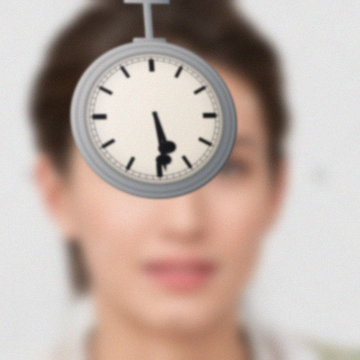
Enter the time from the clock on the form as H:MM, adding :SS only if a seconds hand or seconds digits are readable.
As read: 5:29
